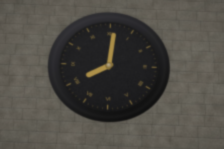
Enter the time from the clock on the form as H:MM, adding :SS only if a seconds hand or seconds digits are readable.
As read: 8:01
